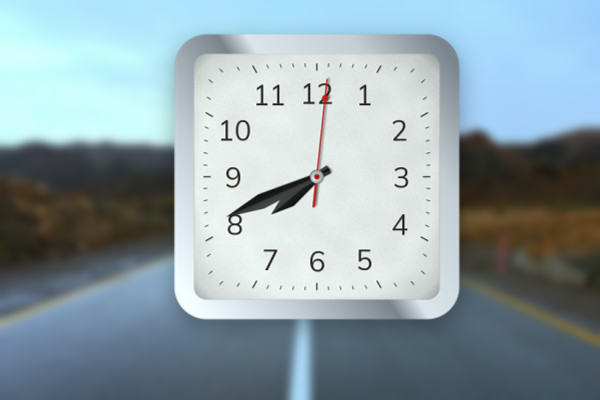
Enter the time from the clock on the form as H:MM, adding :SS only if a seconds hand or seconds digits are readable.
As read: 7:41:01
